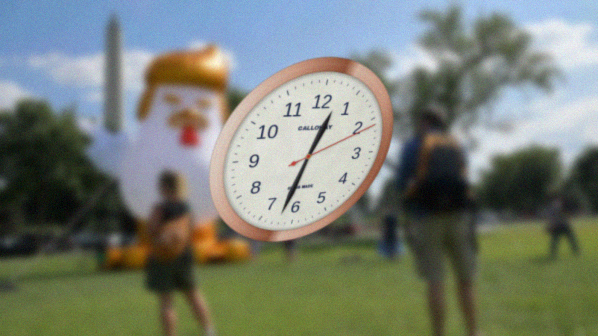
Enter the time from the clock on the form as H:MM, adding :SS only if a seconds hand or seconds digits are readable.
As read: 12:32:11
